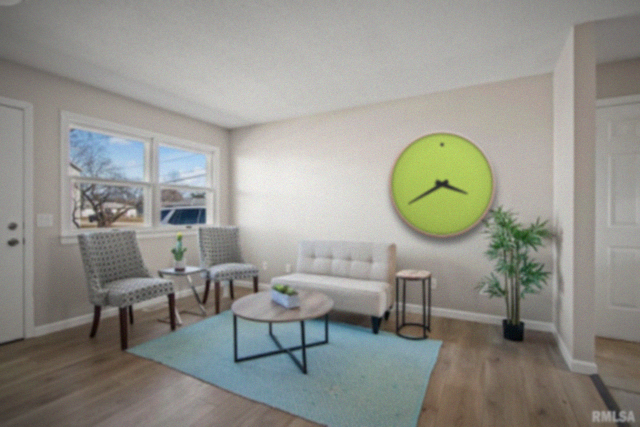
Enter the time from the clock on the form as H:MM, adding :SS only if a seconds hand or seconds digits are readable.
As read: 3:40
